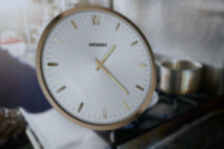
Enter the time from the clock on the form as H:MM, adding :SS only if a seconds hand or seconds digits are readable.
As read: 1:23
